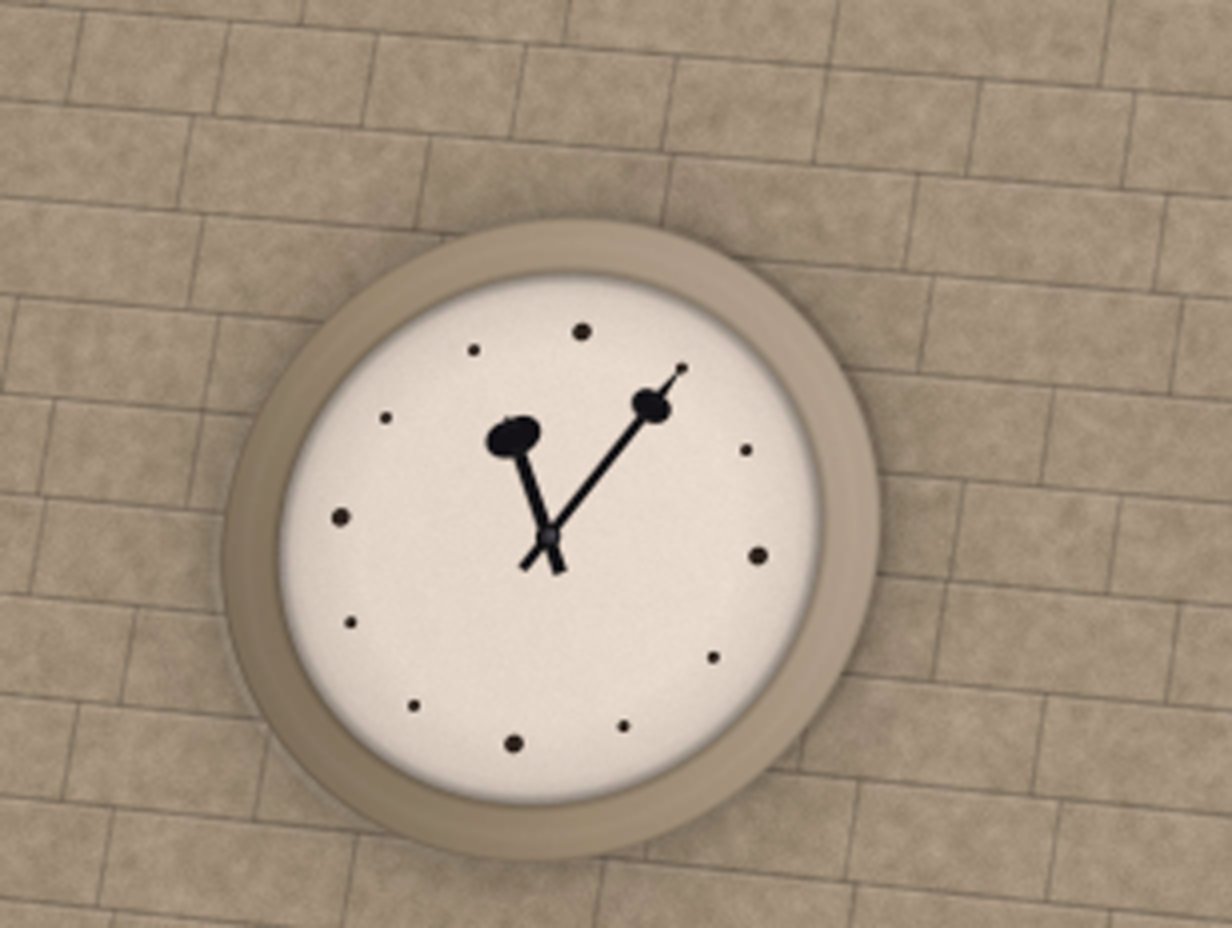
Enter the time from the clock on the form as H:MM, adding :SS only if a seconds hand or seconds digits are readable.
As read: 11:05
